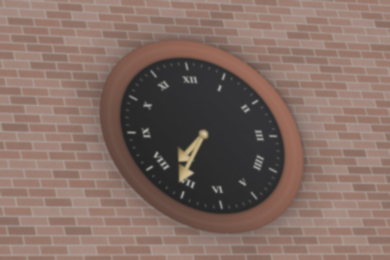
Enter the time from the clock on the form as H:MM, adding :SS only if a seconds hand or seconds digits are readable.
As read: 7:36
